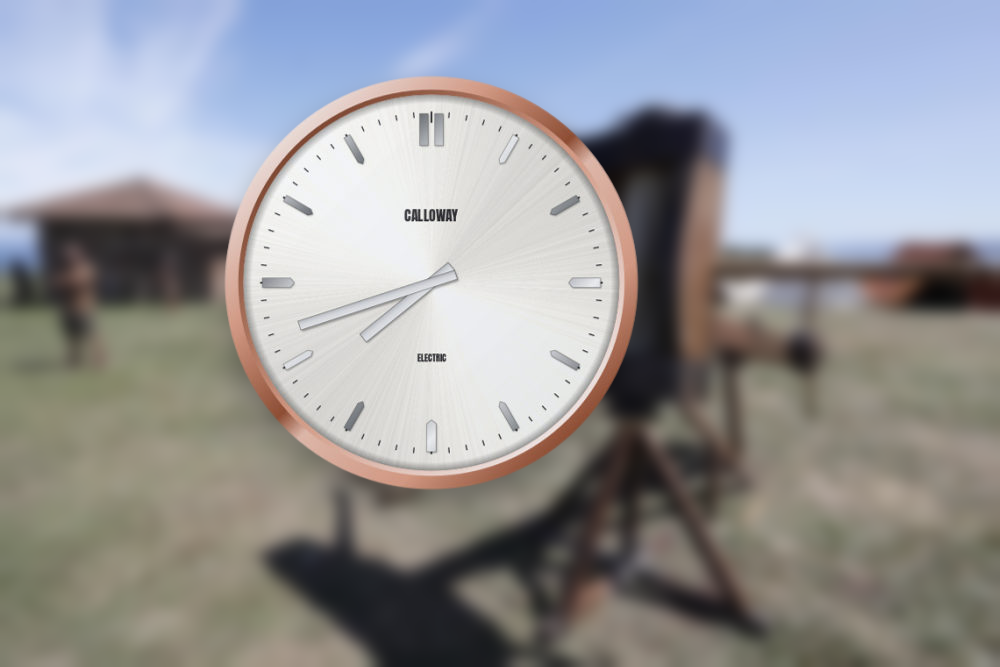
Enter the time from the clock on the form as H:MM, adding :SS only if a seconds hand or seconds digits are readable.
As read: 7:42
